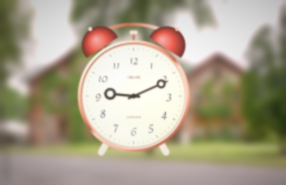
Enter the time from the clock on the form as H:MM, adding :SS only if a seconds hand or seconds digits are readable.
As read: 9:11
